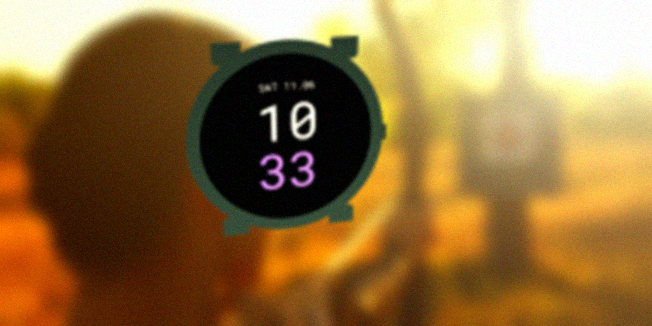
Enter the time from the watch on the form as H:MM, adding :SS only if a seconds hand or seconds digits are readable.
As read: 10:33
